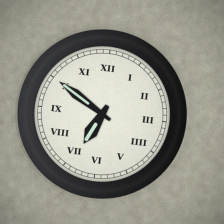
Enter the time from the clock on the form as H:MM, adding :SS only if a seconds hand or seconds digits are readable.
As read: 6:50
